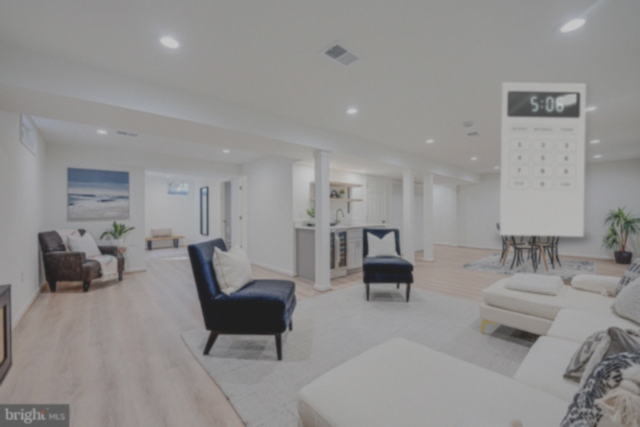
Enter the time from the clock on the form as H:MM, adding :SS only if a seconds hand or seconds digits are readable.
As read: 5:06
